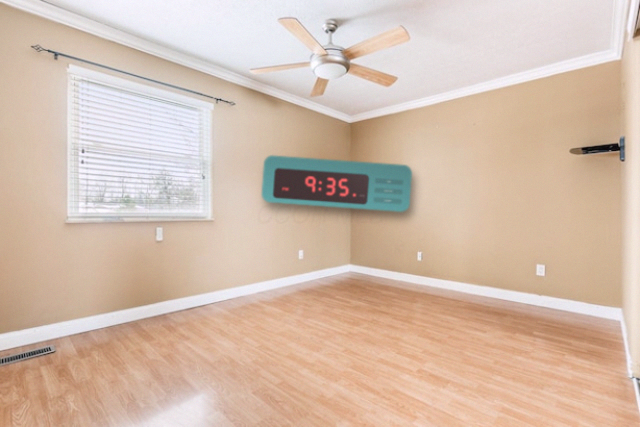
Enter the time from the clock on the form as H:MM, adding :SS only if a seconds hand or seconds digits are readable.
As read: 9:35
